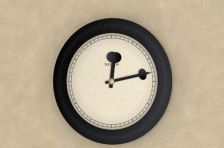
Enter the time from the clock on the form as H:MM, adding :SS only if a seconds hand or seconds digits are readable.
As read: 12:13
